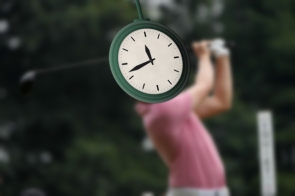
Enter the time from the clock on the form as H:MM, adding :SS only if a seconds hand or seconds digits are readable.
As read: 11:42
